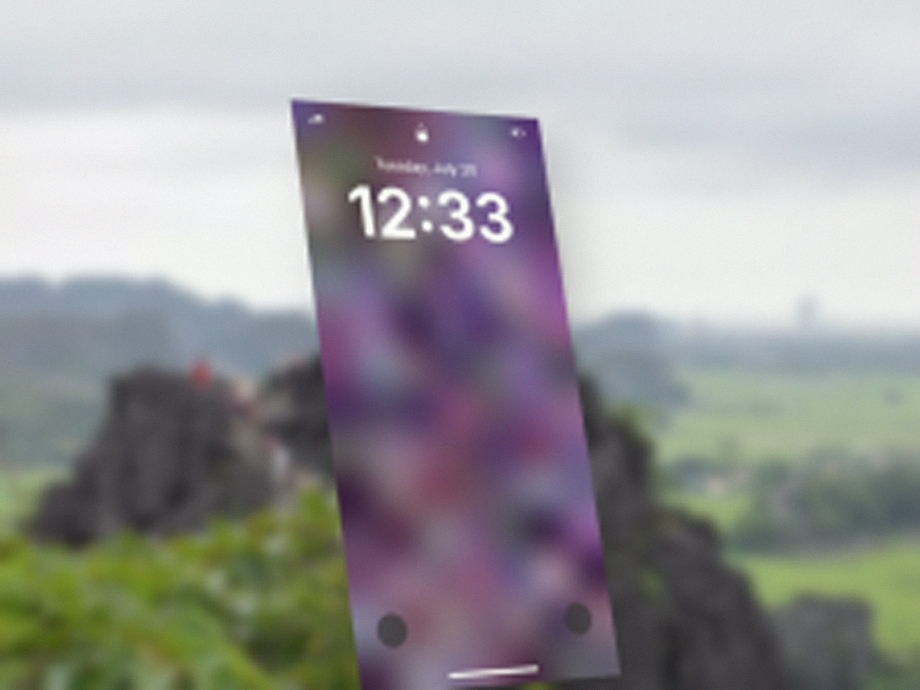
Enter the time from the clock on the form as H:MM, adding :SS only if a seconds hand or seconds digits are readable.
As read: 12:33
